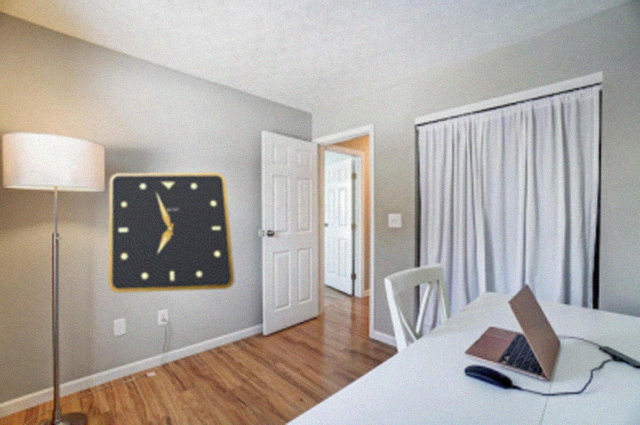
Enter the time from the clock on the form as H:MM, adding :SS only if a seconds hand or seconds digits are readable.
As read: 6:57
